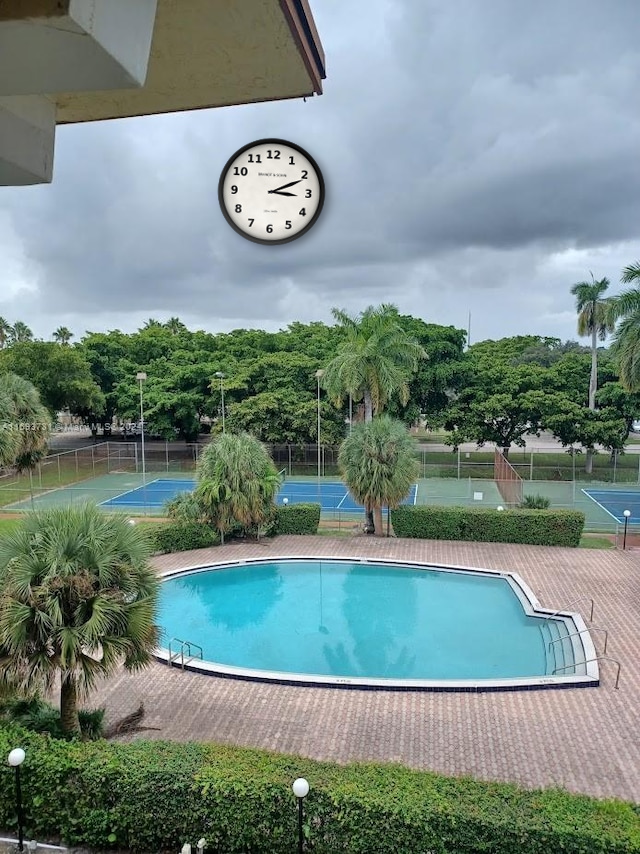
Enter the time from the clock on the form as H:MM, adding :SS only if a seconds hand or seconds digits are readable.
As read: 3:11
